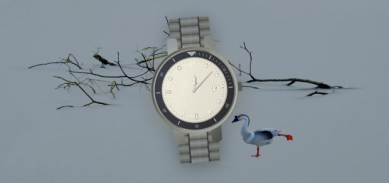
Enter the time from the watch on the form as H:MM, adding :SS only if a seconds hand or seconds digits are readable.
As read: 12:08
